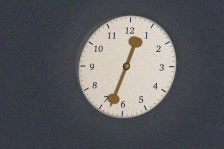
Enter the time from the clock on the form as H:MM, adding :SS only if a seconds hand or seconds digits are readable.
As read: 12:33
